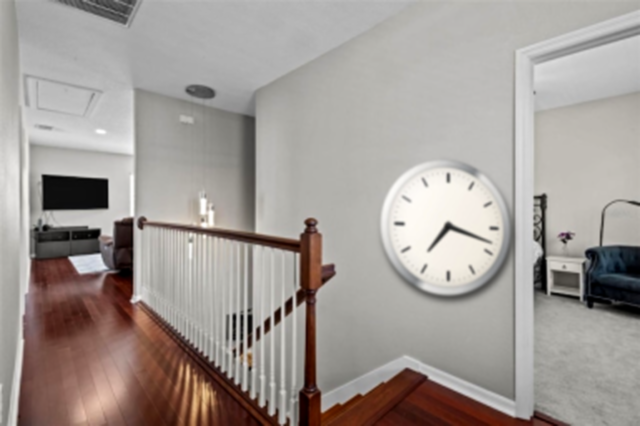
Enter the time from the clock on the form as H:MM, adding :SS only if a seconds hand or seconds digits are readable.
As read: 7:18
